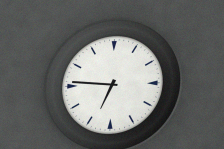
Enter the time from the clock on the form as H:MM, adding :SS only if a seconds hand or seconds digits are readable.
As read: 6:46
